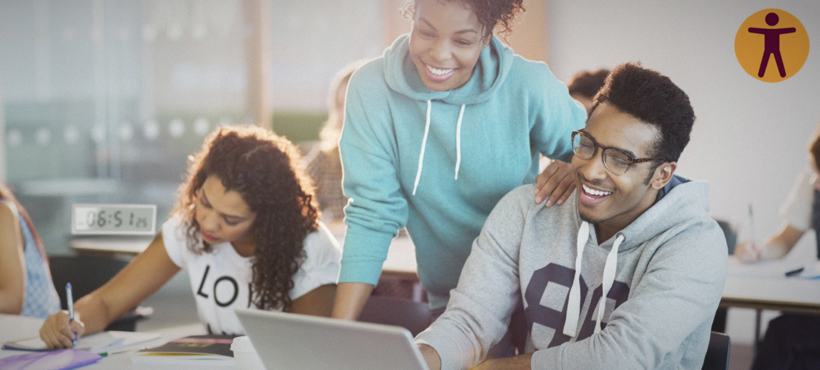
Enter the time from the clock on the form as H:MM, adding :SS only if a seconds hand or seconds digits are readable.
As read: 6:51
